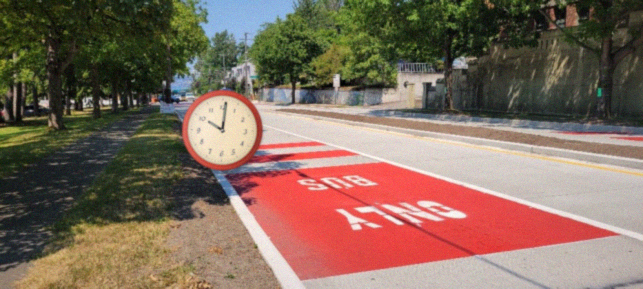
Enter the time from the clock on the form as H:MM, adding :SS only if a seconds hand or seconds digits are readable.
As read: 10:01
